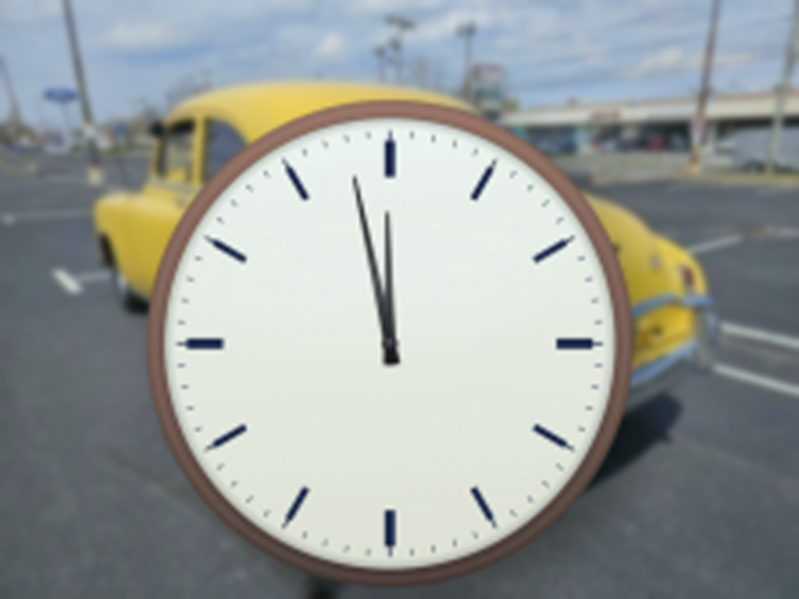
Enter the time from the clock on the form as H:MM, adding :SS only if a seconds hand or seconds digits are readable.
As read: 11:58
